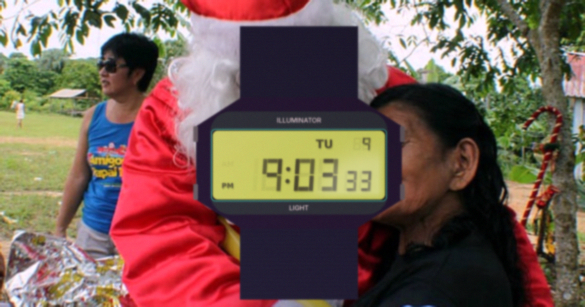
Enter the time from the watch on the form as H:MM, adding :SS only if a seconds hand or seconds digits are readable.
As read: 9:03:33
